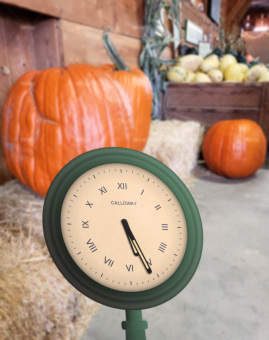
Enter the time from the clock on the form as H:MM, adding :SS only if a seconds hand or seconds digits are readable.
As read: 5:26
